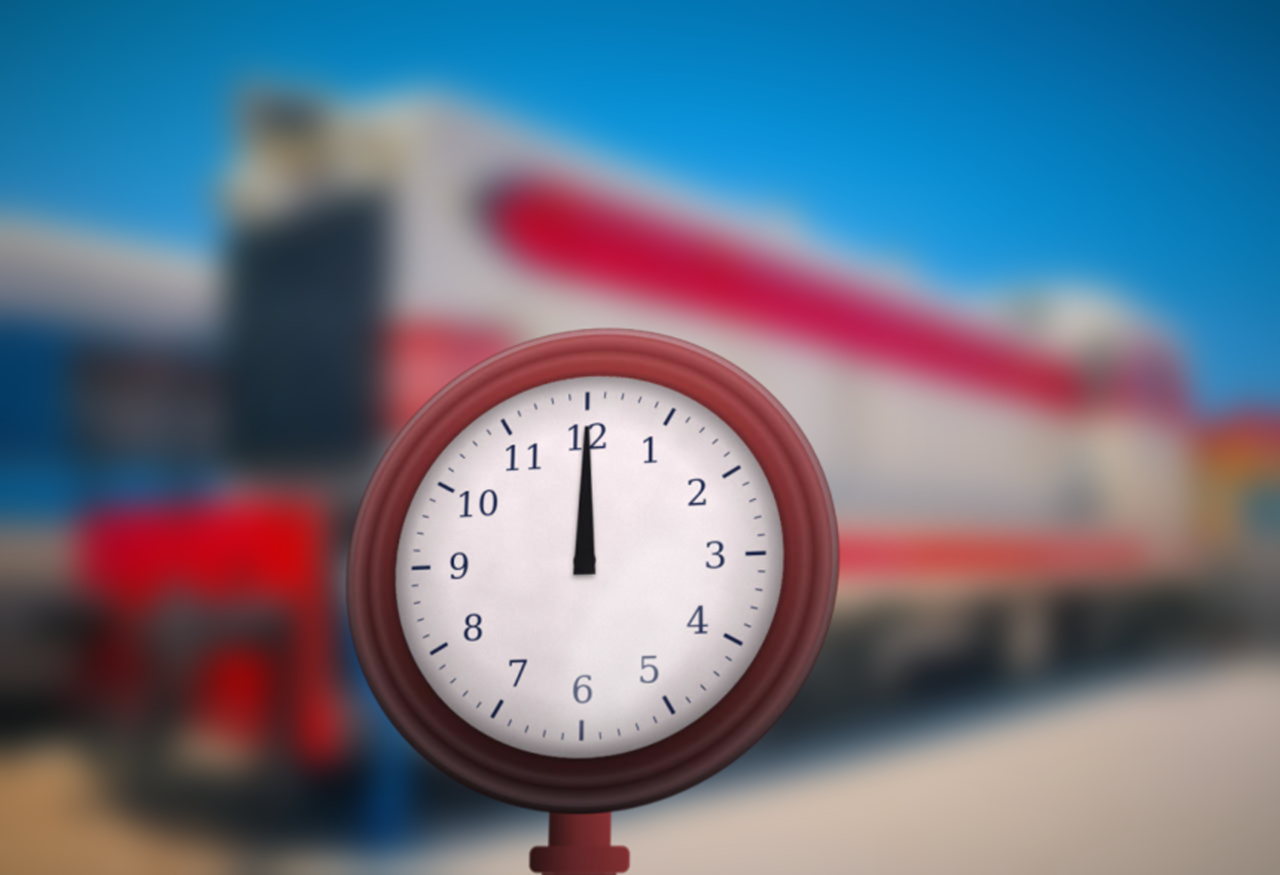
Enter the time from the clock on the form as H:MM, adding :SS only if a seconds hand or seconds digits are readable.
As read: 12:00
